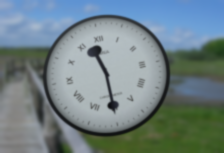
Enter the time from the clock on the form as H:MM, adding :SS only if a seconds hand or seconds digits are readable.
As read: 11:30
